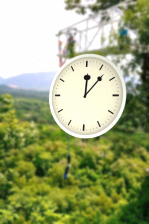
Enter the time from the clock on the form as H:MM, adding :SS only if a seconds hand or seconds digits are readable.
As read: 12:07
